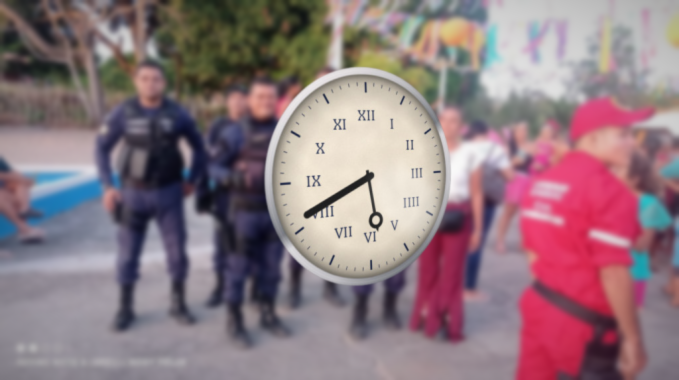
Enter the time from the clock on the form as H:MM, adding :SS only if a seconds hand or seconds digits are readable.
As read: 5:41
